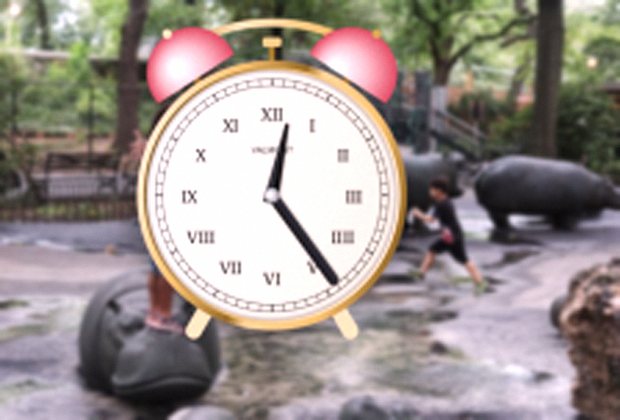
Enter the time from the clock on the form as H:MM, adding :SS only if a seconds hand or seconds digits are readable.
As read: 12:24
